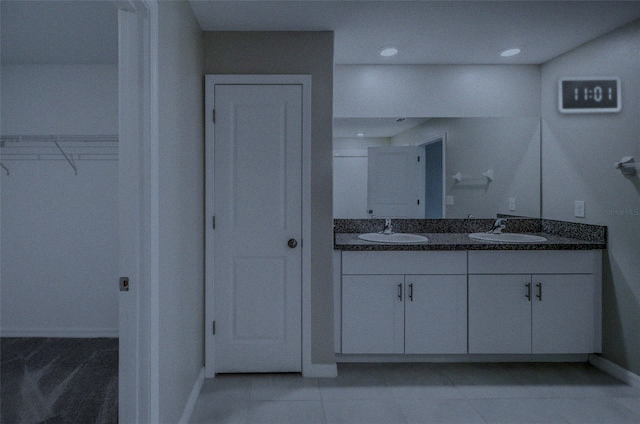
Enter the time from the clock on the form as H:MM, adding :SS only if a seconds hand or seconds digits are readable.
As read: 11:01
